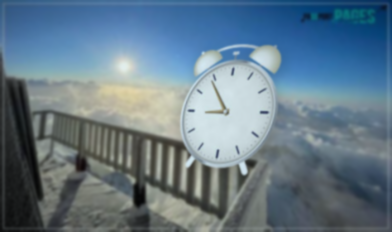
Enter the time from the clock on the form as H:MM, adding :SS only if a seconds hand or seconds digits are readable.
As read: 8:54
